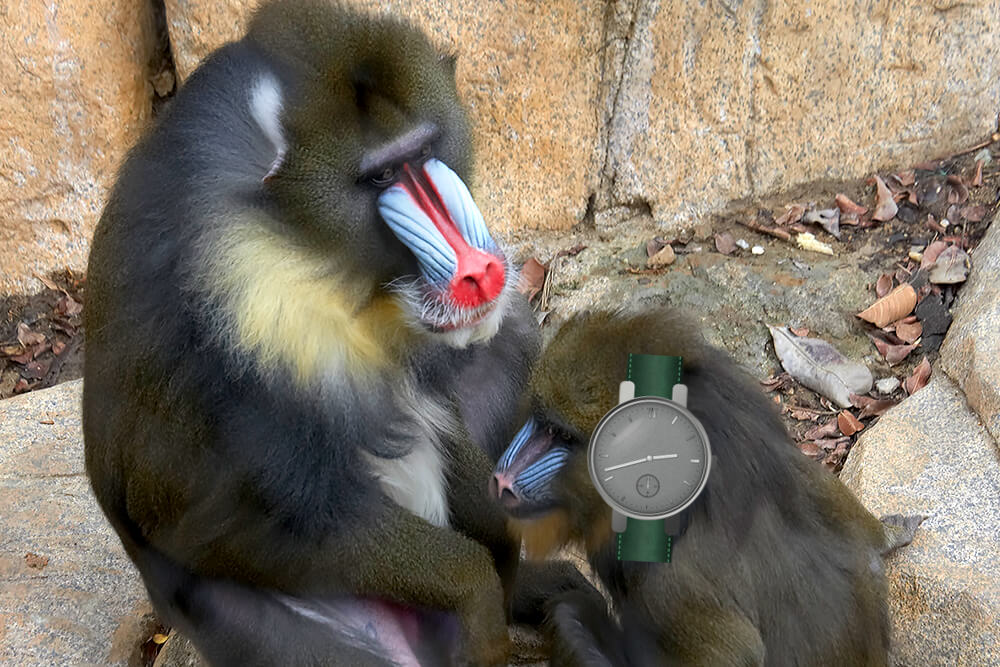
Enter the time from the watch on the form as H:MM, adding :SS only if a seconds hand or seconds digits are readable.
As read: 2:42
